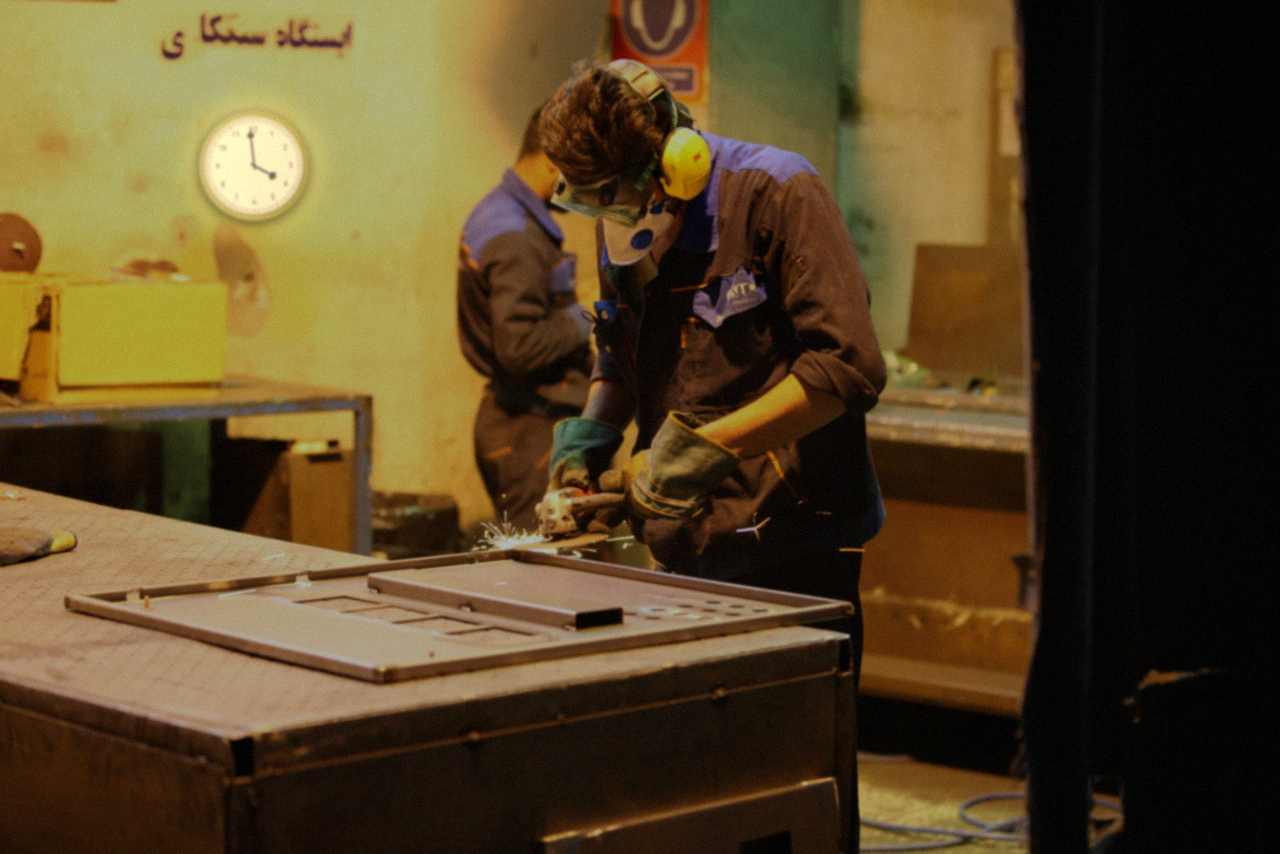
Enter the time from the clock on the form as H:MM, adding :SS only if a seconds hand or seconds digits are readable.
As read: 3:59
